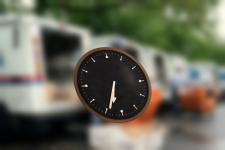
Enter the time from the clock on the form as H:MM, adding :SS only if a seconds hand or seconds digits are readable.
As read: 6:34
